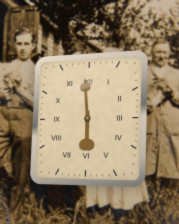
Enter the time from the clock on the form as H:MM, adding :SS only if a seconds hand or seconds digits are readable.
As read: 5:59
